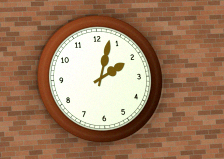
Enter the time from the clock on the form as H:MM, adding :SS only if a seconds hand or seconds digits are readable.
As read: 2:03
